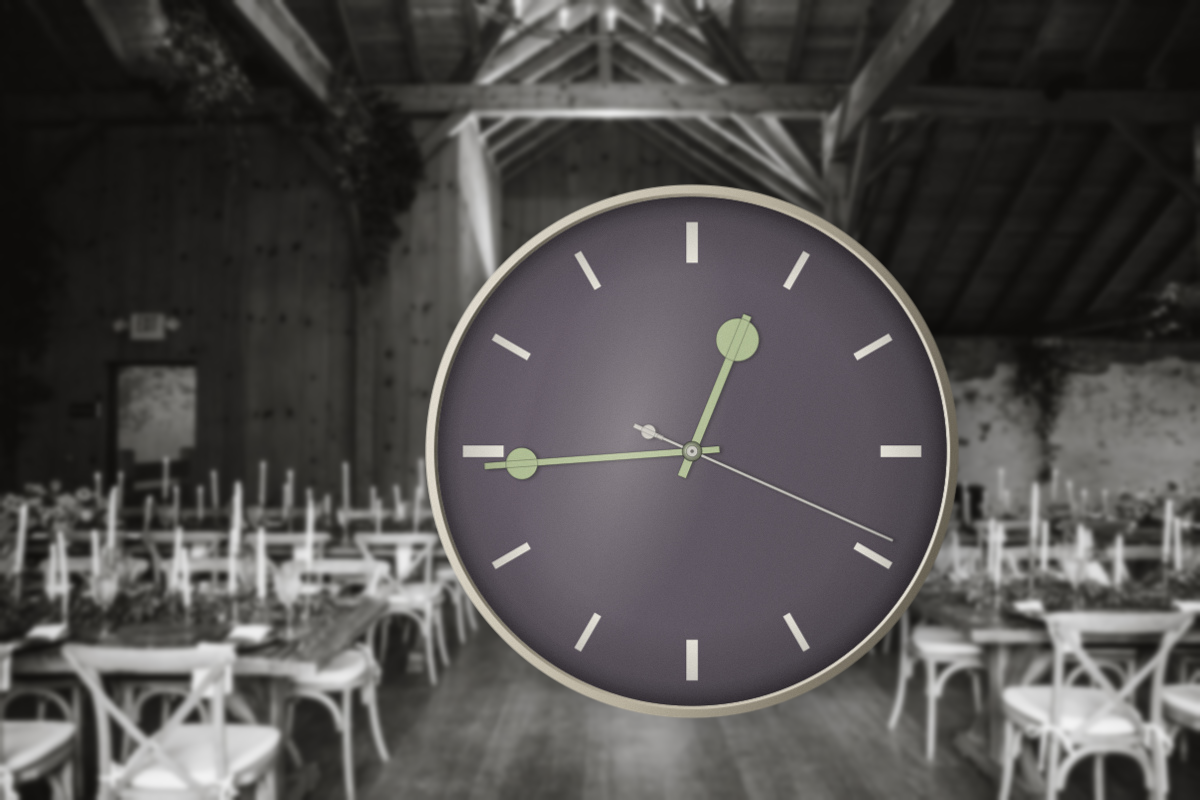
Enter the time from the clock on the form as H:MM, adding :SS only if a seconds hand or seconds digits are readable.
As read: 12:44:19
